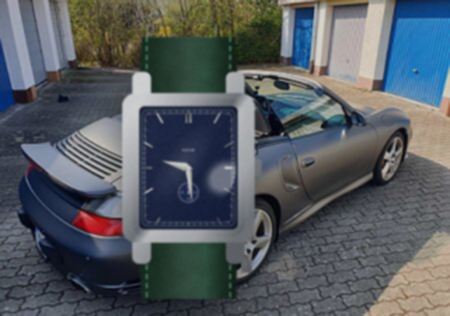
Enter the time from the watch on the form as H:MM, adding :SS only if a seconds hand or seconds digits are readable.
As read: 9:29
